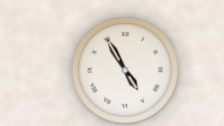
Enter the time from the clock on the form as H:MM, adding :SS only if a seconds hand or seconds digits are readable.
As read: 4:55
